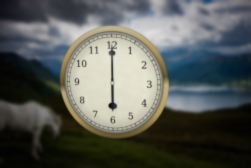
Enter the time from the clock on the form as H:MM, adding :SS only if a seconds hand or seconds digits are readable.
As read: 6:00
